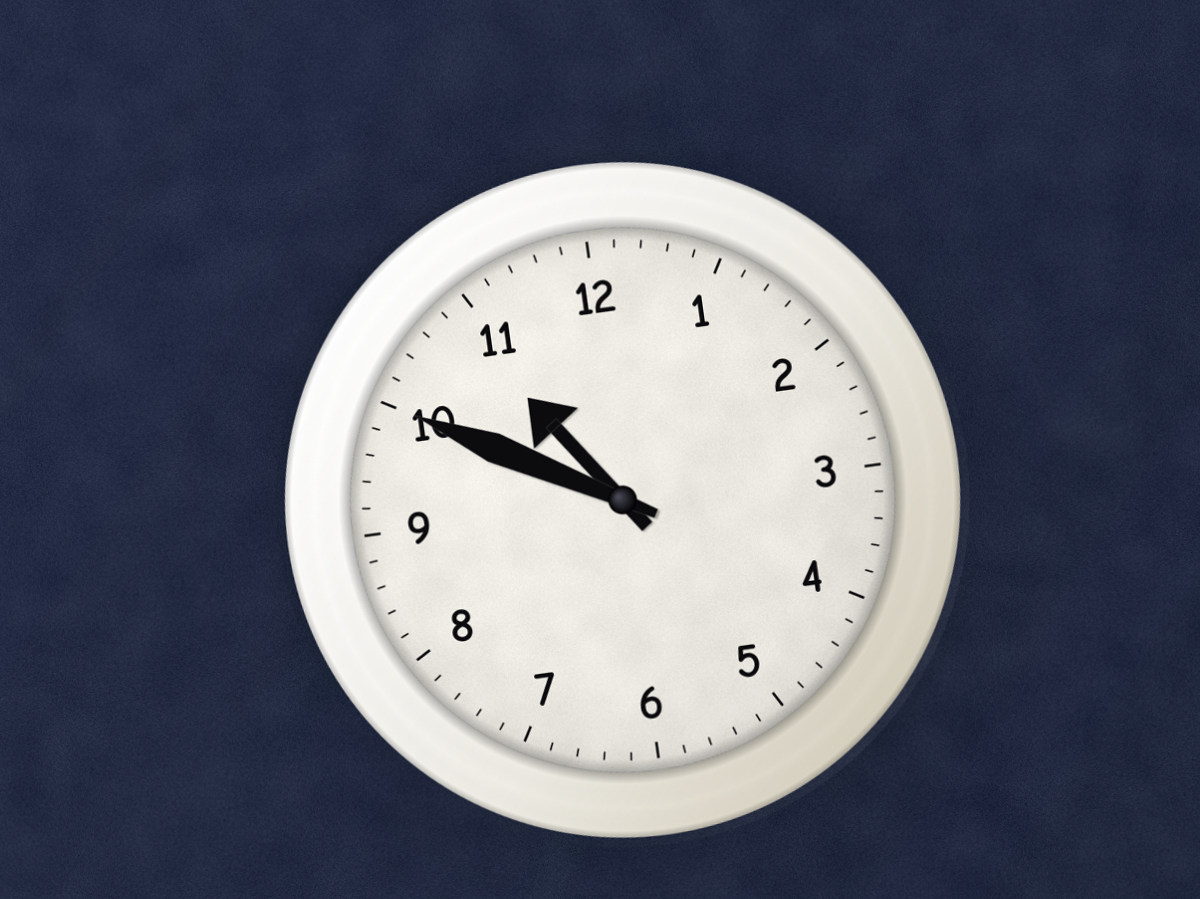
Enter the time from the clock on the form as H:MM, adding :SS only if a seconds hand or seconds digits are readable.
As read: 10:50
